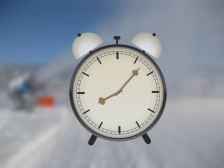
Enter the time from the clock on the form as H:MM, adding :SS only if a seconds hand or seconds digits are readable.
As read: 8:07
